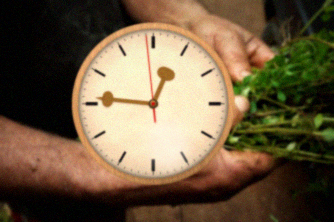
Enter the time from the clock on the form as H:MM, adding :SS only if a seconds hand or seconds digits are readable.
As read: 12:45:59
